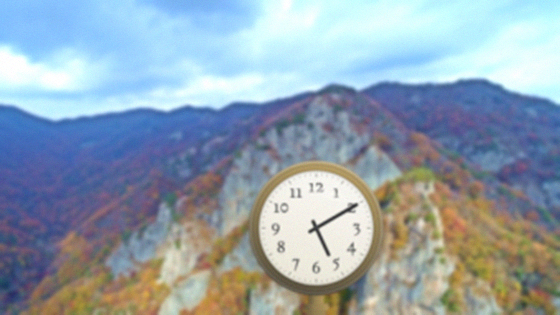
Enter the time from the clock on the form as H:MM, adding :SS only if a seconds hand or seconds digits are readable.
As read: 5:10
